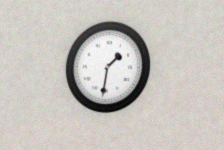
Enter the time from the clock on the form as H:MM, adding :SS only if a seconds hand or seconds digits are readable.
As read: 1:31
